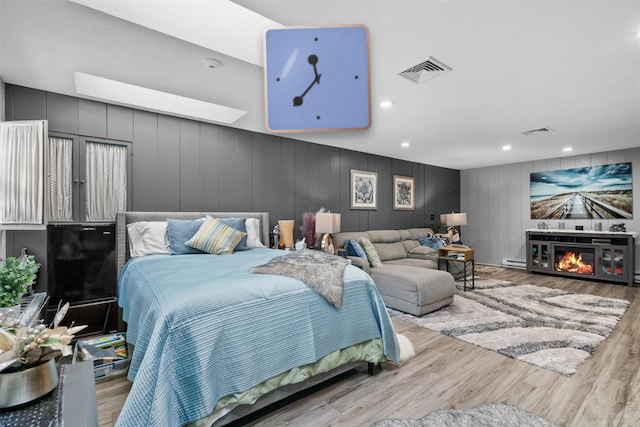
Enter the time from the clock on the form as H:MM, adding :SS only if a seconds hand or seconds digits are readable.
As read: 11:37
